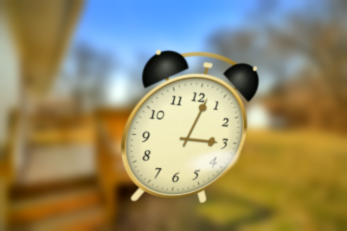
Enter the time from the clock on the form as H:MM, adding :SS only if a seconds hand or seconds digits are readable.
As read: 3:02
